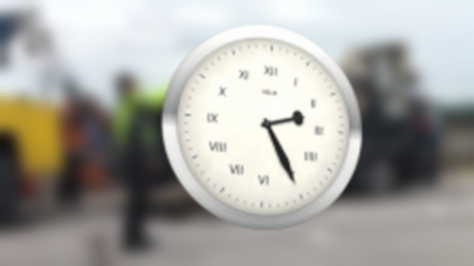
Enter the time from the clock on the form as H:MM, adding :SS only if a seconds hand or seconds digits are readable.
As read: 2:25
